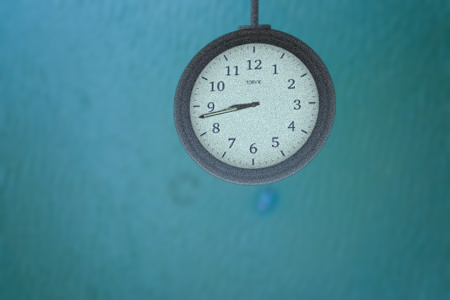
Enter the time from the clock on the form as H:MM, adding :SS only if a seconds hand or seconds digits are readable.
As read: 8:43
